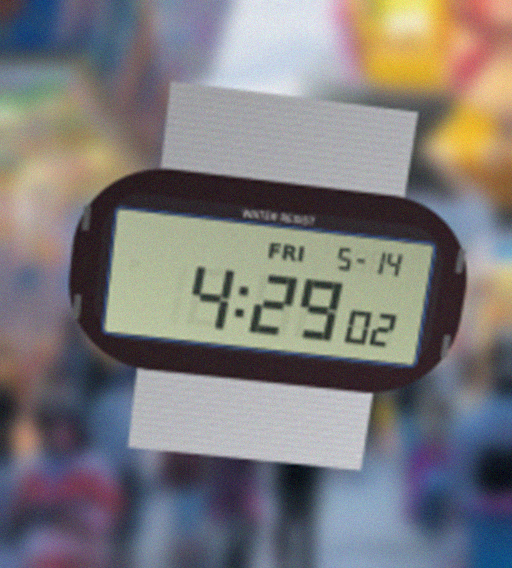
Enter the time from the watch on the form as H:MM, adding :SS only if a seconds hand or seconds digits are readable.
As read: 4:29:02
